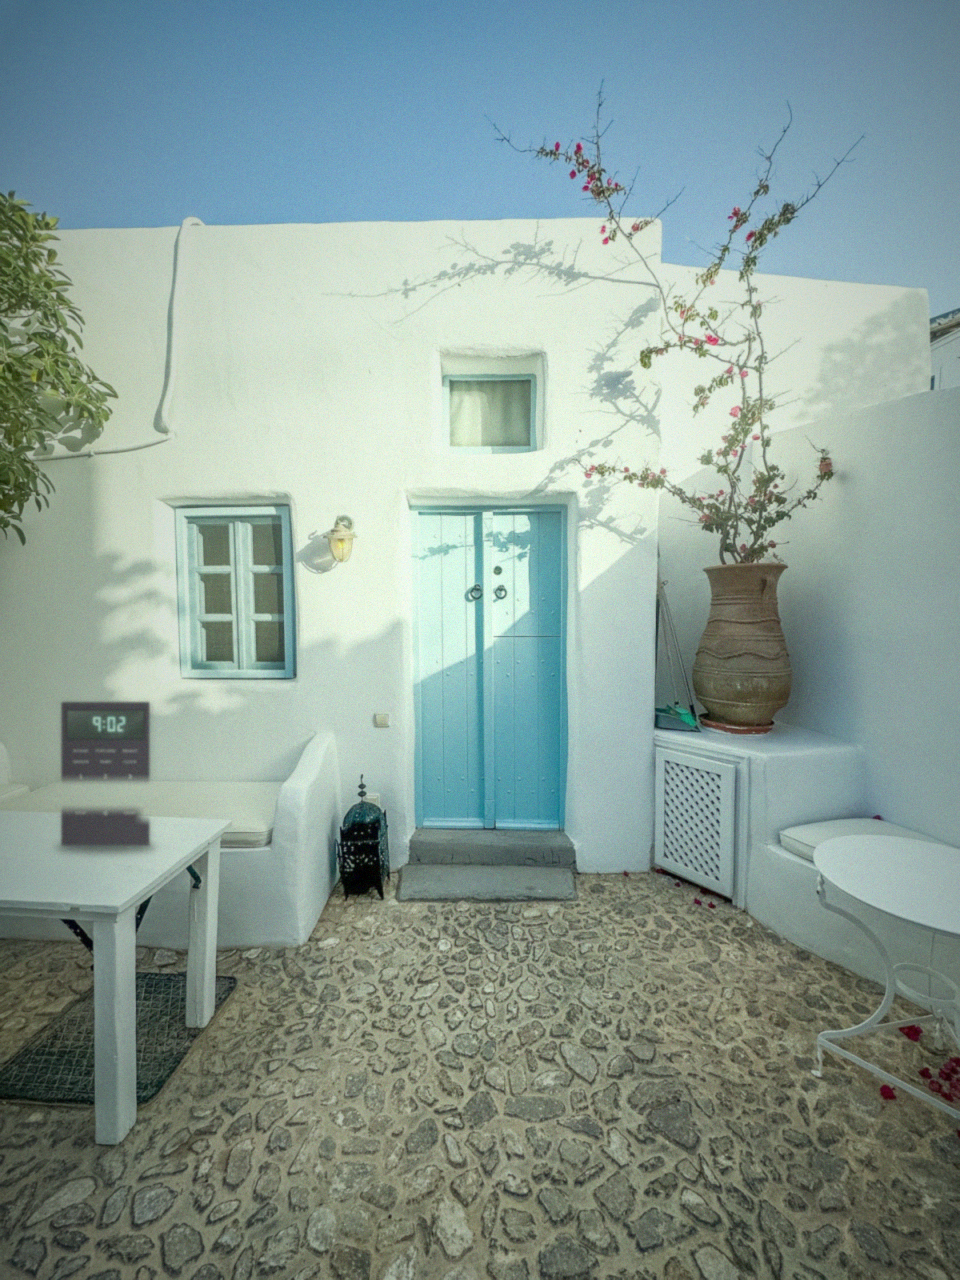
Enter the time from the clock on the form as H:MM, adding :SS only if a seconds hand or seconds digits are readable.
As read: 9:02
